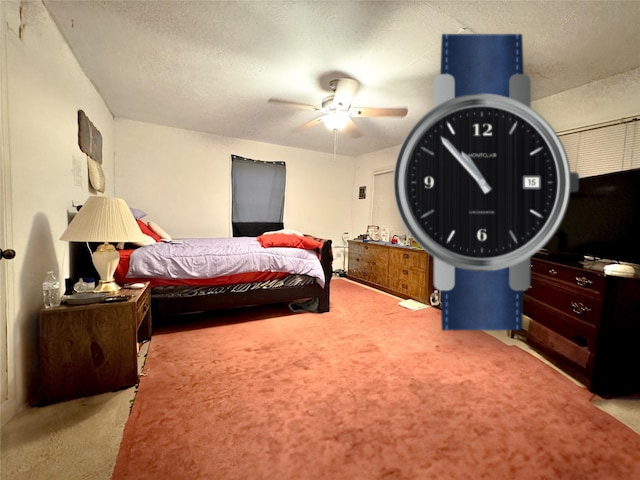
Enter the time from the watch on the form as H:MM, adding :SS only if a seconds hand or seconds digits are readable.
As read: 10:53
